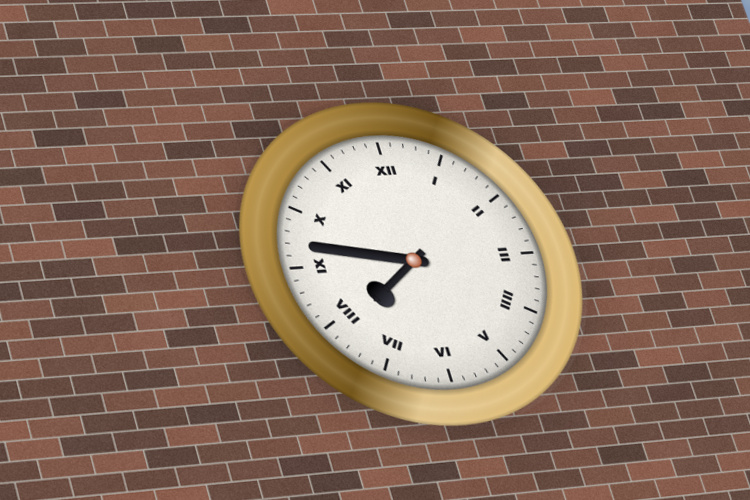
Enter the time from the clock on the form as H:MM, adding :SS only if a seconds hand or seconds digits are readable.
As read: 7:47
